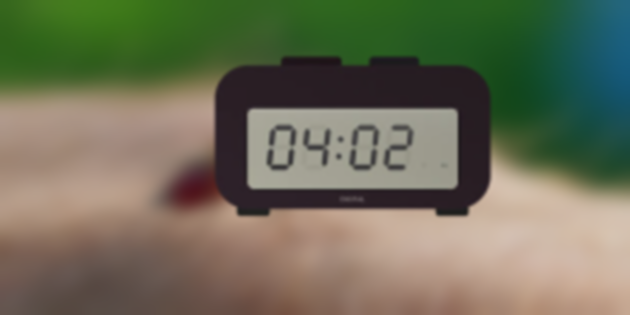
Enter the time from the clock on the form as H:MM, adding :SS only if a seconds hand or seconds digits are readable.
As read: 4:02
